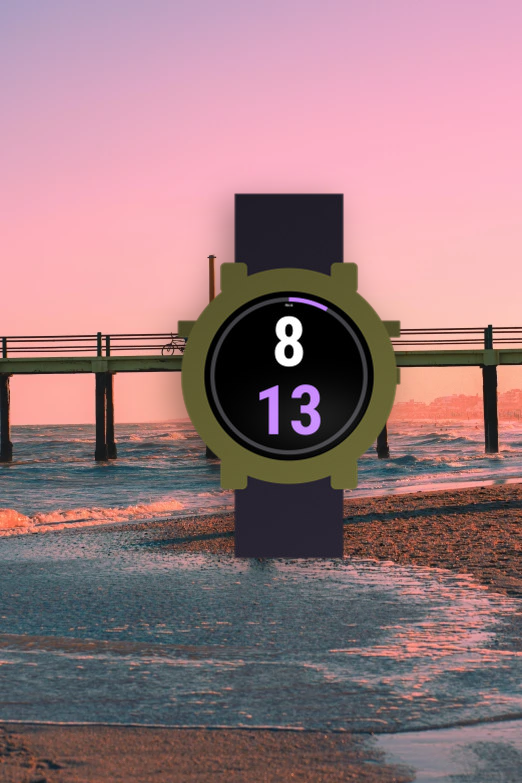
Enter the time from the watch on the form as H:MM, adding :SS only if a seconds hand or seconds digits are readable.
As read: 8:13
